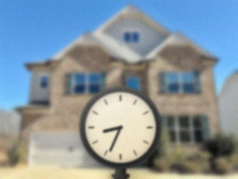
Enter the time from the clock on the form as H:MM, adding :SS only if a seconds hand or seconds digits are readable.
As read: 8:34
